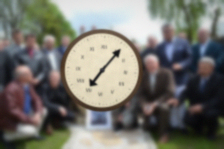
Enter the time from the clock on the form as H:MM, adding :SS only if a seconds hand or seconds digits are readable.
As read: 7:06
